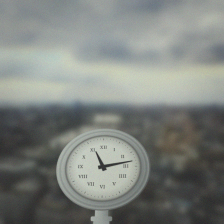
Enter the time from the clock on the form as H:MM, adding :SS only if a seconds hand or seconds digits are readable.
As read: 11:13
